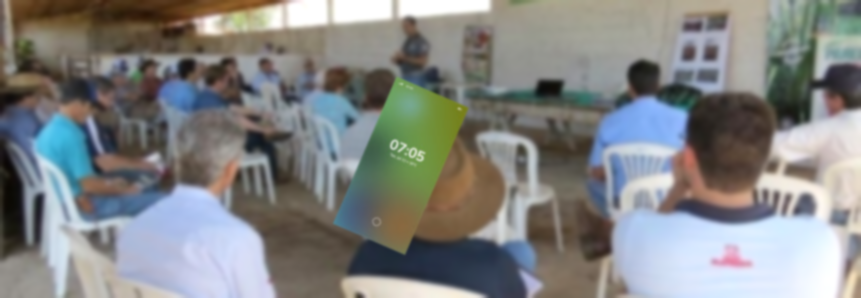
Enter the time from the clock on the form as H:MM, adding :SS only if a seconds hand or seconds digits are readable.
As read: 7:05
